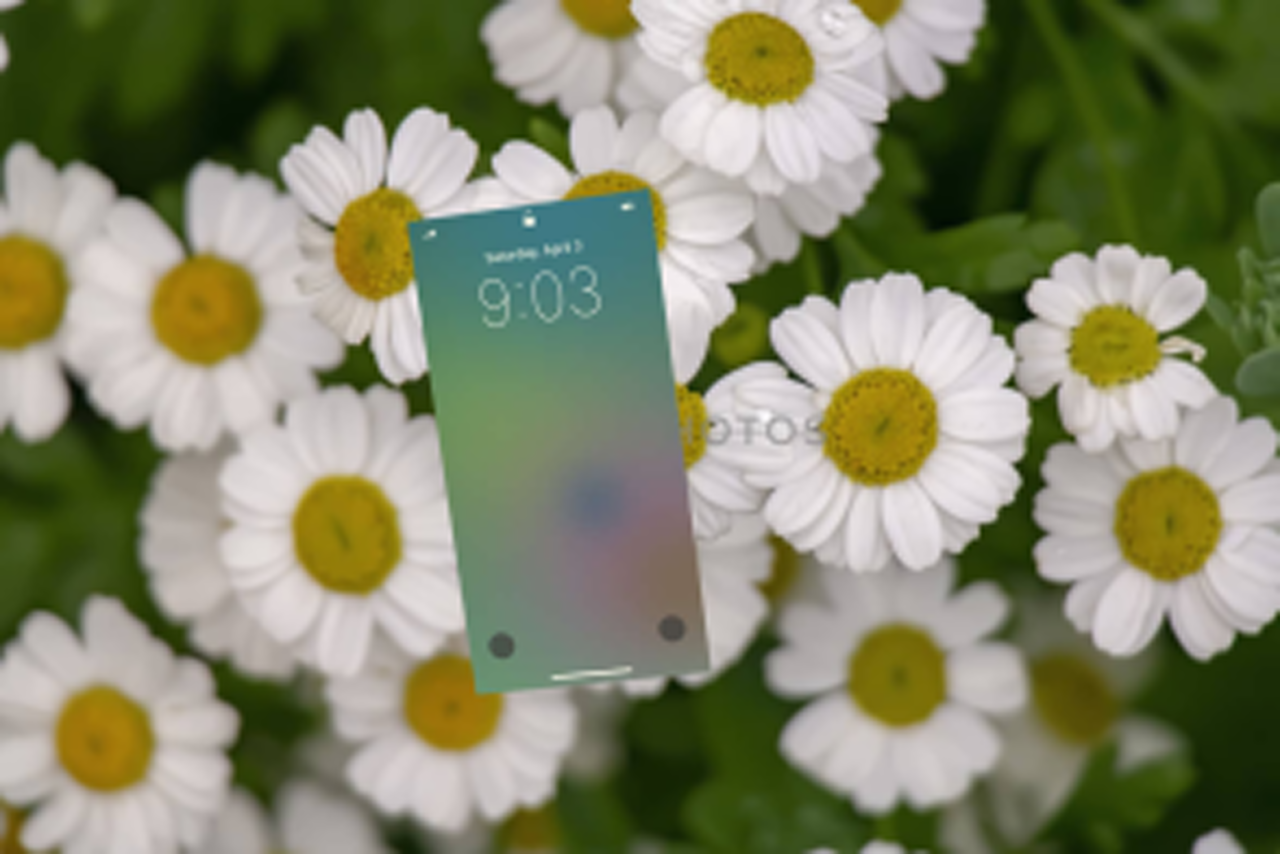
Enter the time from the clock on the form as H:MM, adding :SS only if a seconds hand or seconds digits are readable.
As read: 9:03
